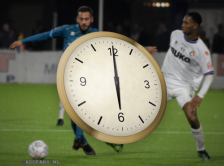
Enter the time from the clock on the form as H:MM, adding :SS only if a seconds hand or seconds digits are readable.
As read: 6:00
